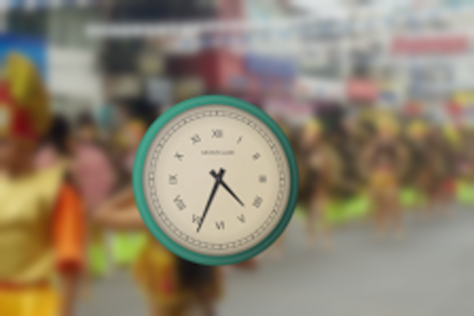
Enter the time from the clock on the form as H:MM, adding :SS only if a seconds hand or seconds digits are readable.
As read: 4:34
